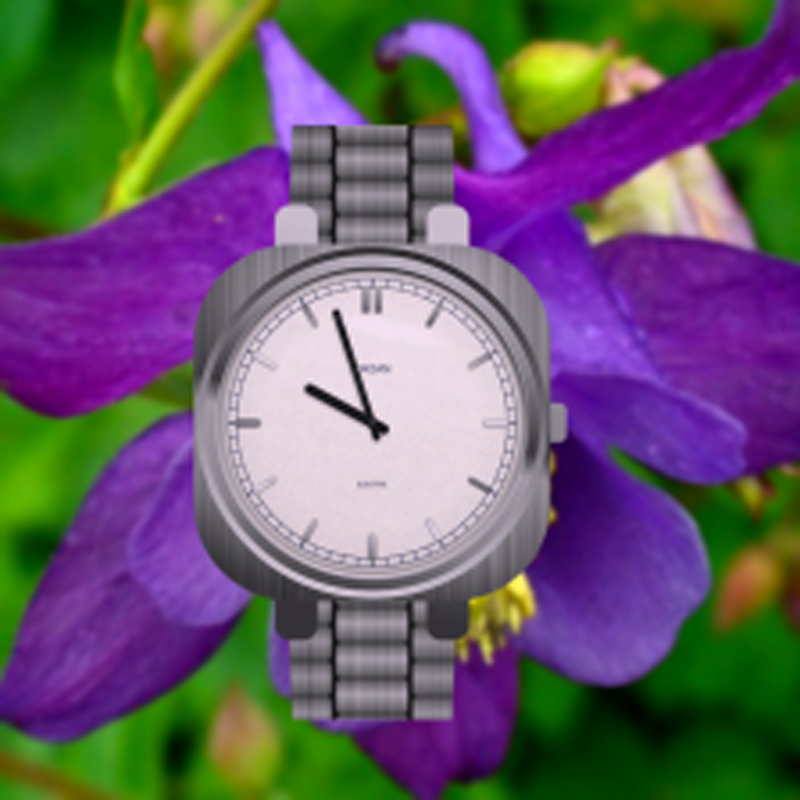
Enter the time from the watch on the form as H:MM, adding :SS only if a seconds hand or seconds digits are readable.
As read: 9:57
